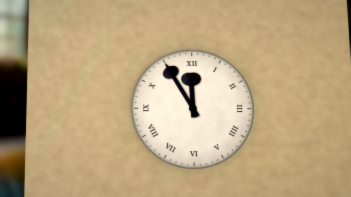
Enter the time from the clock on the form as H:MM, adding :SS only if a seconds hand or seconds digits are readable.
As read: 11:55
